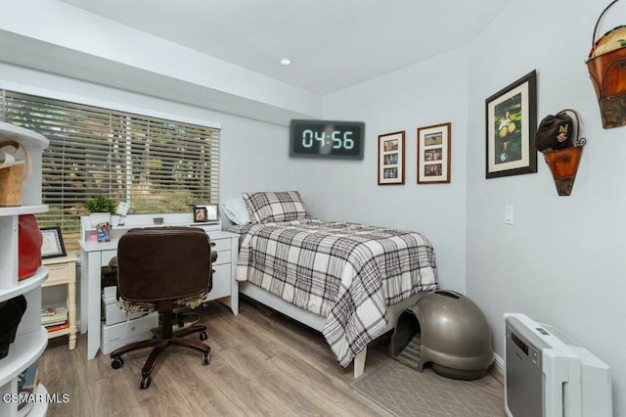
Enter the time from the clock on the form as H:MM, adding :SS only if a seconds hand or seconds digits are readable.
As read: 4:56
